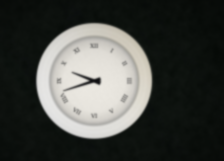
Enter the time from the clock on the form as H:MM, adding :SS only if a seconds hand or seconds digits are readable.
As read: 9:42
